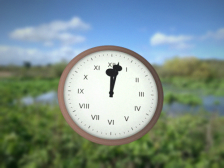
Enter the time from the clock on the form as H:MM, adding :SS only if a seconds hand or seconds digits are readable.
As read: 12:02
